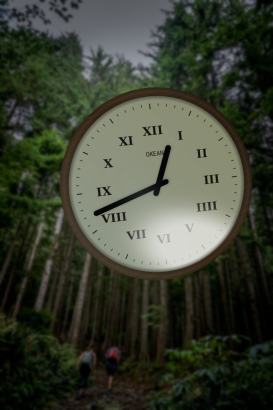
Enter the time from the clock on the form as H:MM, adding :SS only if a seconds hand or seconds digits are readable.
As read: 12:42
